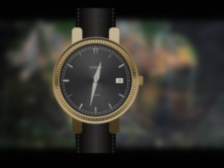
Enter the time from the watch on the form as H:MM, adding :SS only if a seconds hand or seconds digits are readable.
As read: 12:32
